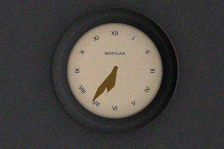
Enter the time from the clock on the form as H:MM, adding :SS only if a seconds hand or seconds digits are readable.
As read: 6:36
